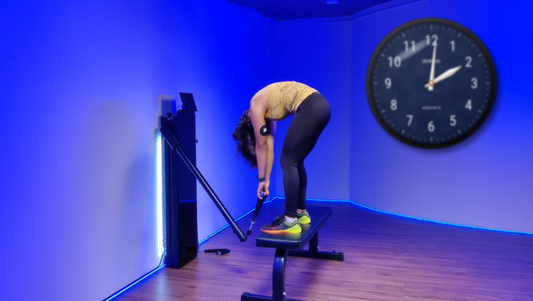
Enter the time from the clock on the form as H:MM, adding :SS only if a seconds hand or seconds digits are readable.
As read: 2:01
